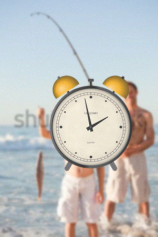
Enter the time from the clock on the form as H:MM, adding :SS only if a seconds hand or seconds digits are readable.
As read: 1:58
